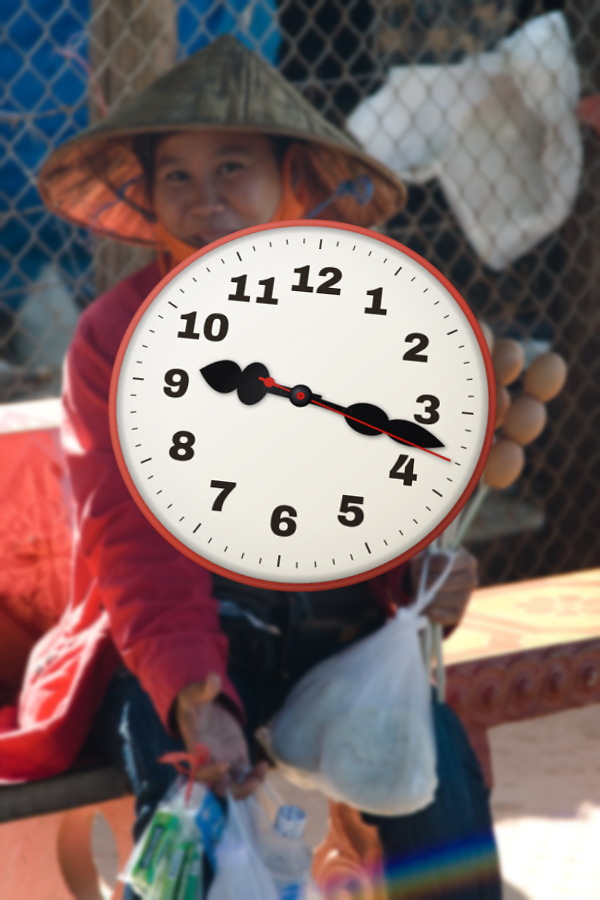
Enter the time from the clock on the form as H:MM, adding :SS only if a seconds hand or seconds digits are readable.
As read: 9:17:18
